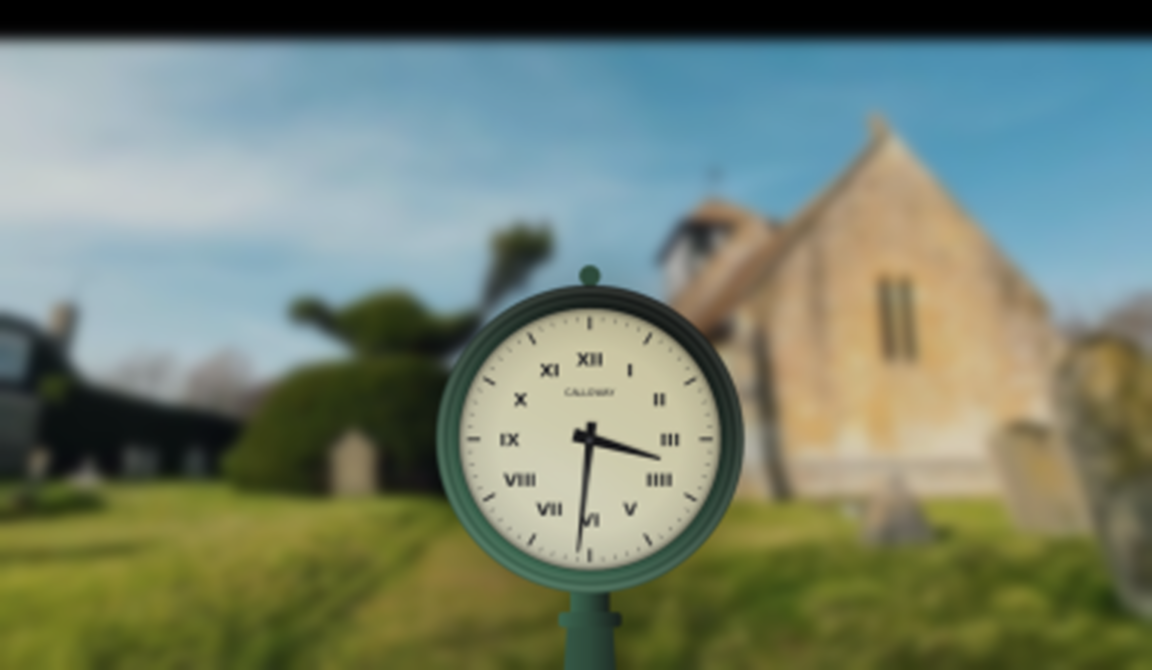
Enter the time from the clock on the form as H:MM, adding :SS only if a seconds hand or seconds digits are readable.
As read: 3:31
